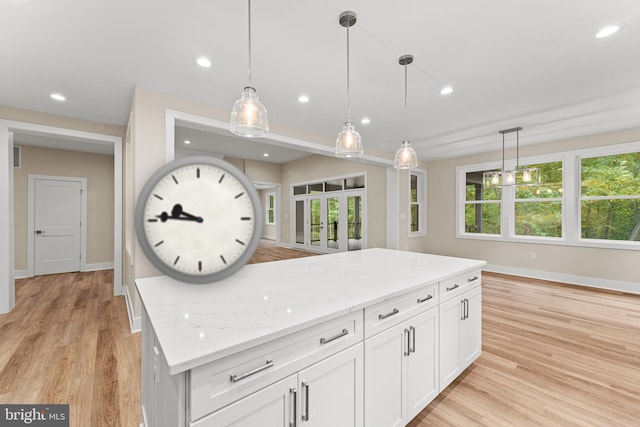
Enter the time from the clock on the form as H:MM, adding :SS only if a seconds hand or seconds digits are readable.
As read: 9:46
